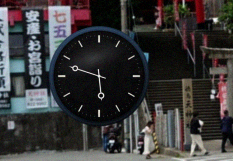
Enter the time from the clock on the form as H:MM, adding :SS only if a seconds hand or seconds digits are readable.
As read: 5:48
